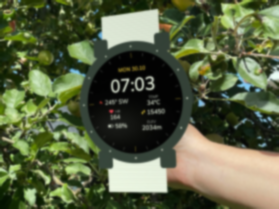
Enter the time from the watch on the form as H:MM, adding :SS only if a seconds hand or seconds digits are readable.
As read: 7:03
